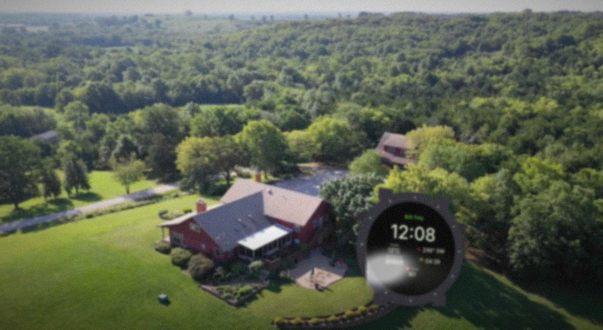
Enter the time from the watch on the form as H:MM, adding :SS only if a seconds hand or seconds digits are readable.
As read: 12:08
